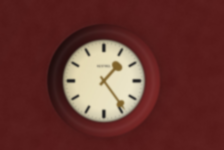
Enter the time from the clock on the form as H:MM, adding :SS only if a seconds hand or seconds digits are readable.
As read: 1:24
